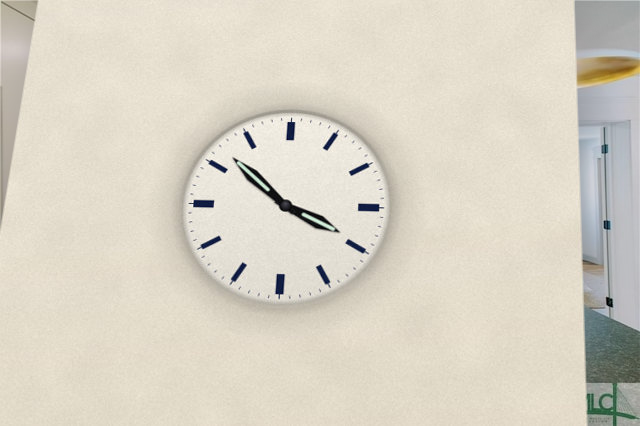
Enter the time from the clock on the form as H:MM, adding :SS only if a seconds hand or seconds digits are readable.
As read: 3:52
